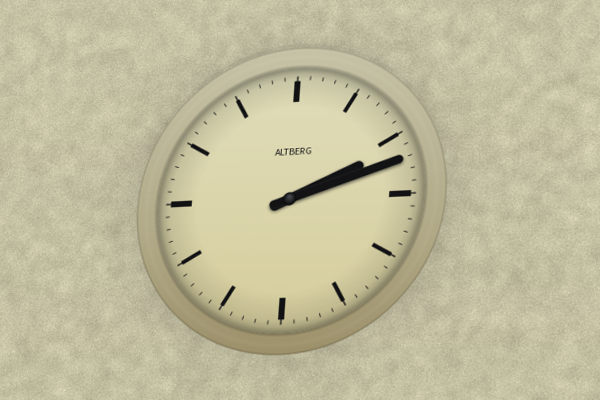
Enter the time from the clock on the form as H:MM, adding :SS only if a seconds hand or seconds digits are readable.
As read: 2:12
